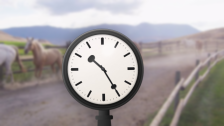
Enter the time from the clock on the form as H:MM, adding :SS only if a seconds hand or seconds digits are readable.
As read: 10:25
